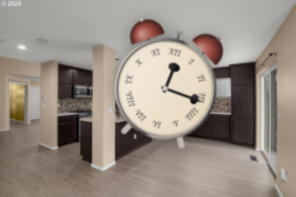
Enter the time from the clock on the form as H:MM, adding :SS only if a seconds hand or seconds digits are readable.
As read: 12:16
